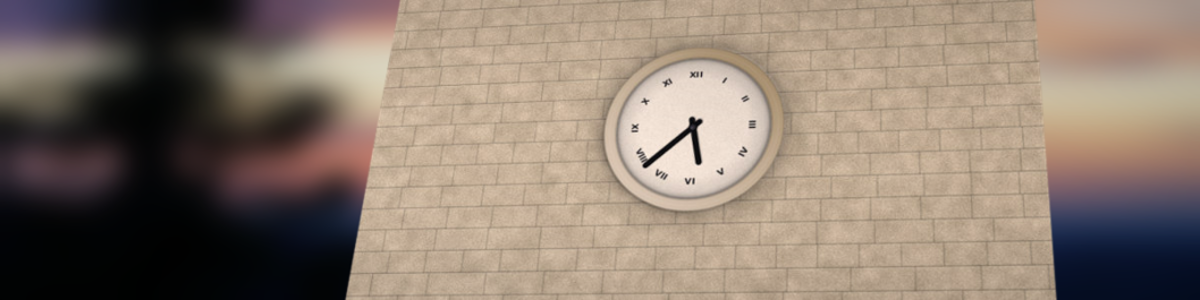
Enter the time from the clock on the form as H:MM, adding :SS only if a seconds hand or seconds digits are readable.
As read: 5:38
